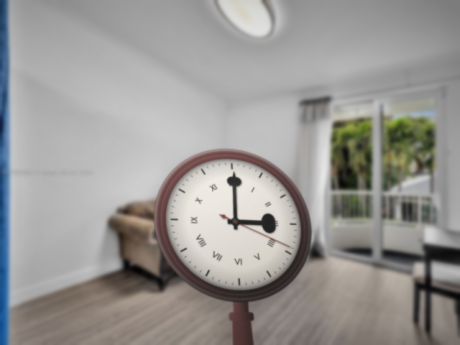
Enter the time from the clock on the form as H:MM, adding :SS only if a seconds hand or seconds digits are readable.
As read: 3:00:19
